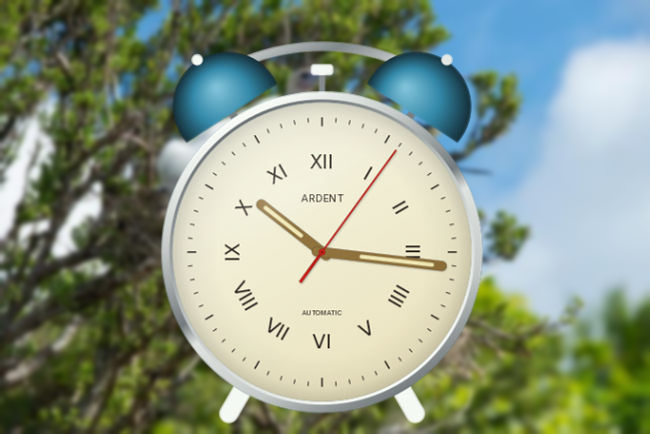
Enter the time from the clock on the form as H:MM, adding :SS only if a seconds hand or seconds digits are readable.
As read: 10:16:06
